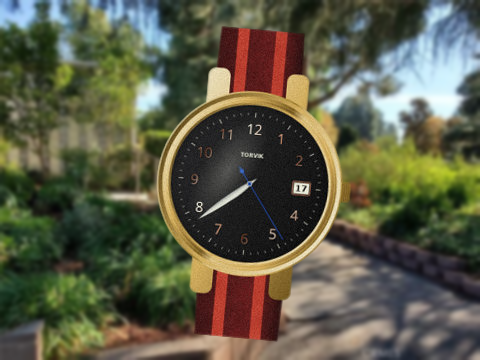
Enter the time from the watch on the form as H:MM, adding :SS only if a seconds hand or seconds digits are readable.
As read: 7:38:24
